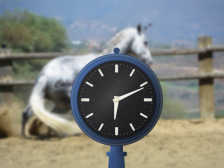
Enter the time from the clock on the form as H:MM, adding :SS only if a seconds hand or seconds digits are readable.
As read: 6:11
